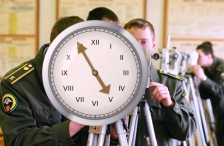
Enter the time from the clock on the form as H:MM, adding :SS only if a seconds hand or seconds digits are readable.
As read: 4:55
